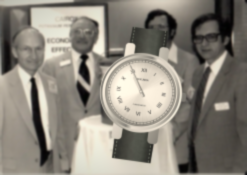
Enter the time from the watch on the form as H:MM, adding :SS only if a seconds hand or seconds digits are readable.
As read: 10:55
